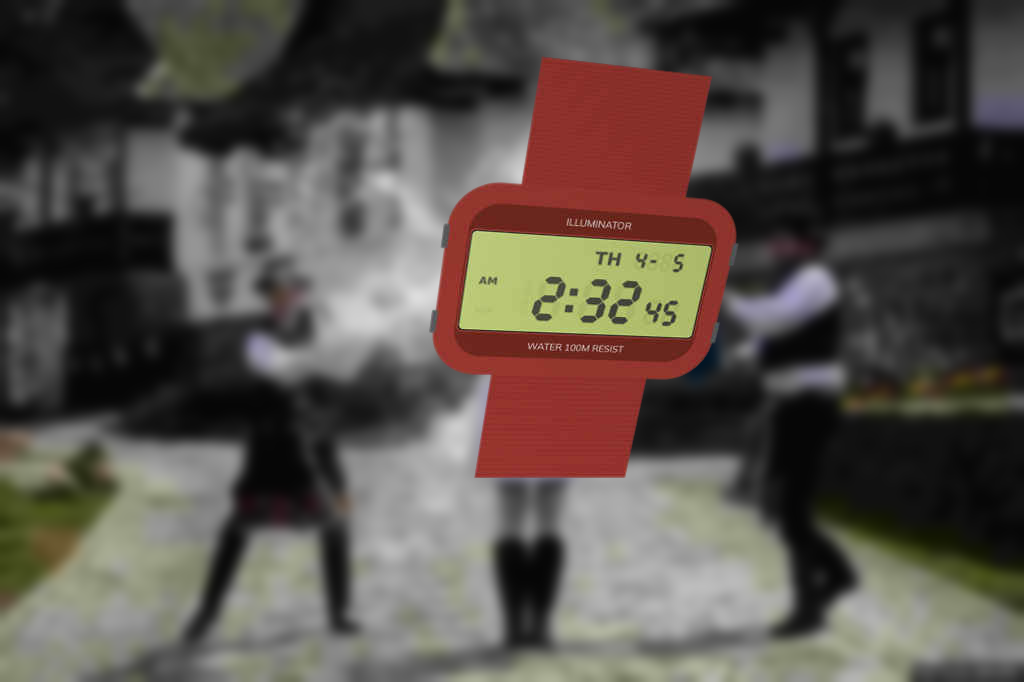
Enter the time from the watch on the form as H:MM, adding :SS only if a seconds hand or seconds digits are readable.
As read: 2:32:45
